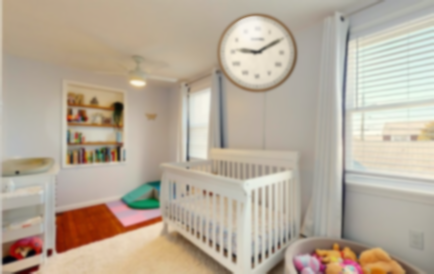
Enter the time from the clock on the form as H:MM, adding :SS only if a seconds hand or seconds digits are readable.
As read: 9:10
